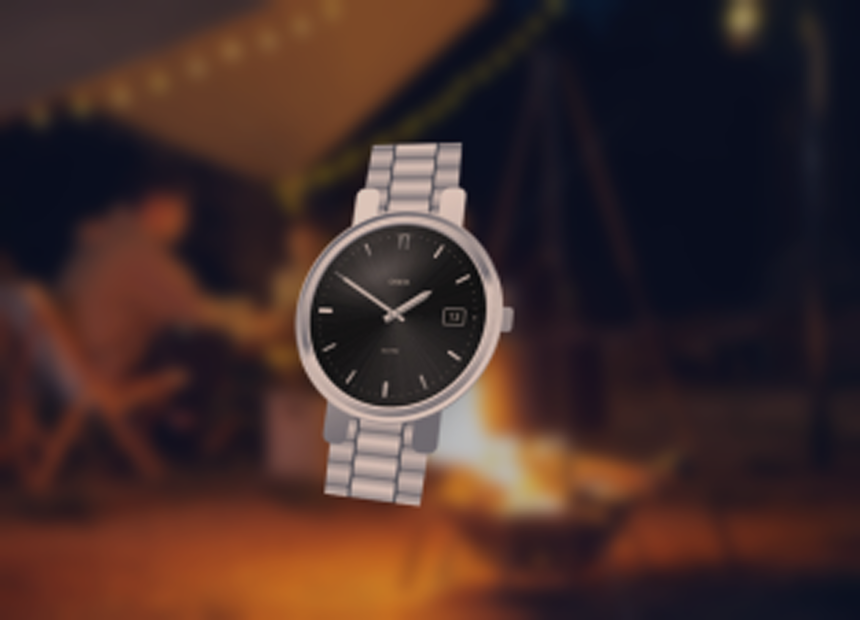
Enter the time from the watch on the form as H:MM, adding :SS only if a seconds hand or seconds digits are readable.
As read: 1:50
